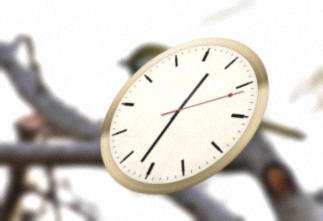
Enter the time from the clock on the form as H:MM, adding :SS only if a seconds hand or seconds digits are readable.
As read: 12:32:11
